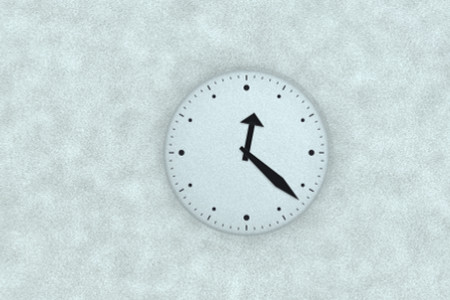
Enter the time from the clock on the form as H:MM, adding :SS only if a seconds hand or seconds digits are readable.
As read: 12:22
